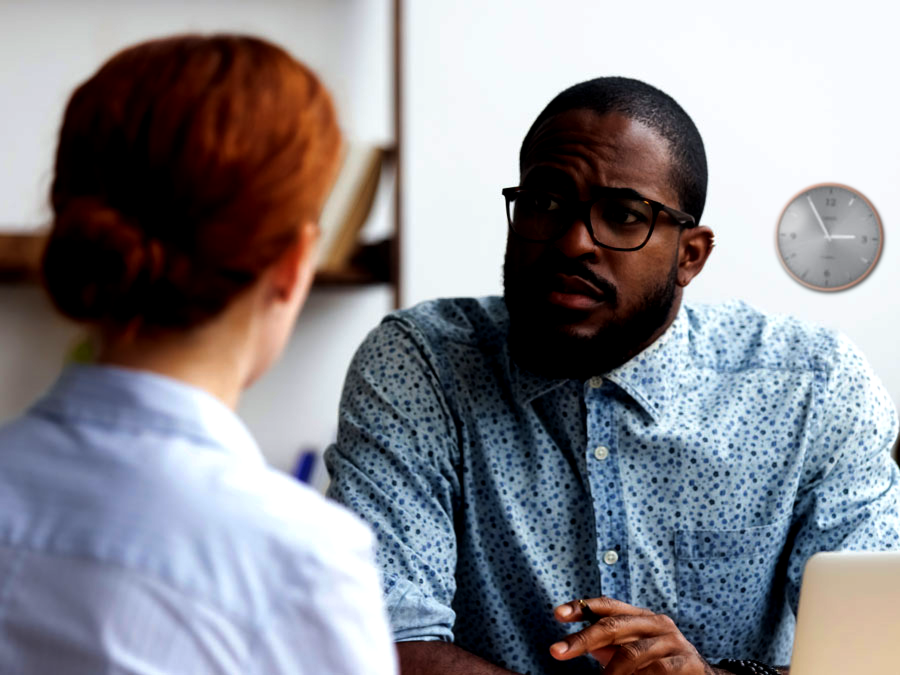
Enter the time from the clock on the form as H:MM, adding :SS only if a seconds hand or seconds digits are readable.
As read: 2:55
